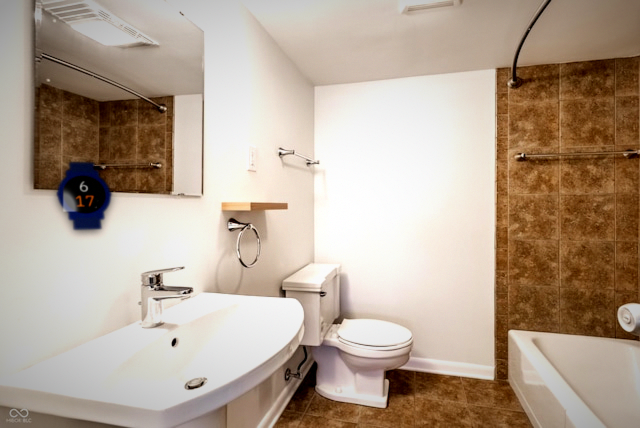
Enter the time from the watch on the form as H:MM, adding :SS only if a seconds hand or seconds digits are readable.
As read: 6:17
